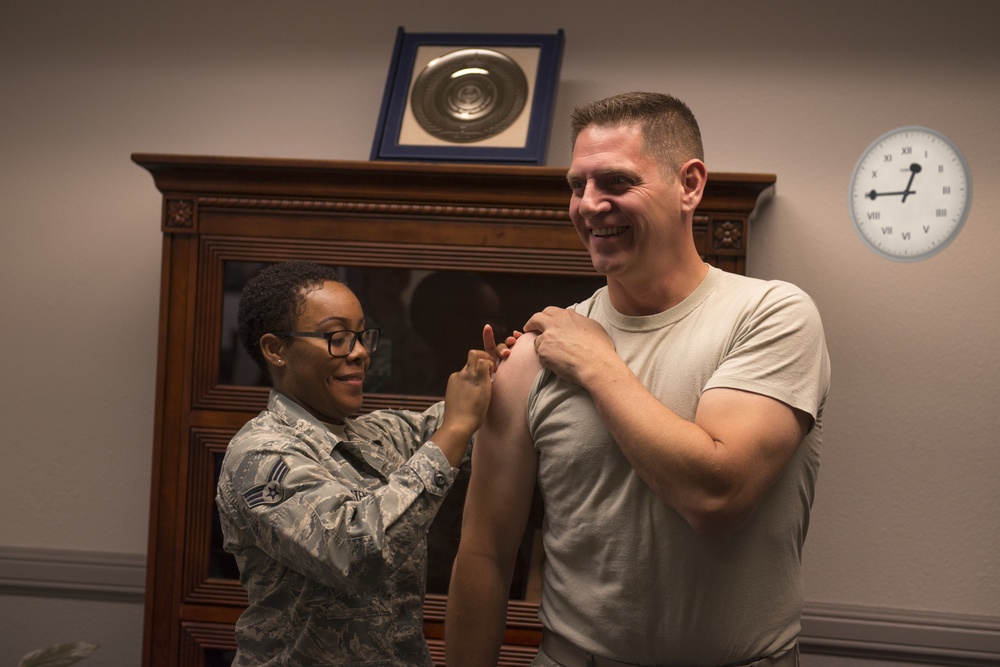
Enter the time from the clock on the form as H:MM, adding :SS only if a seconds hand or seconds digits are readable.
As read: 12:45
